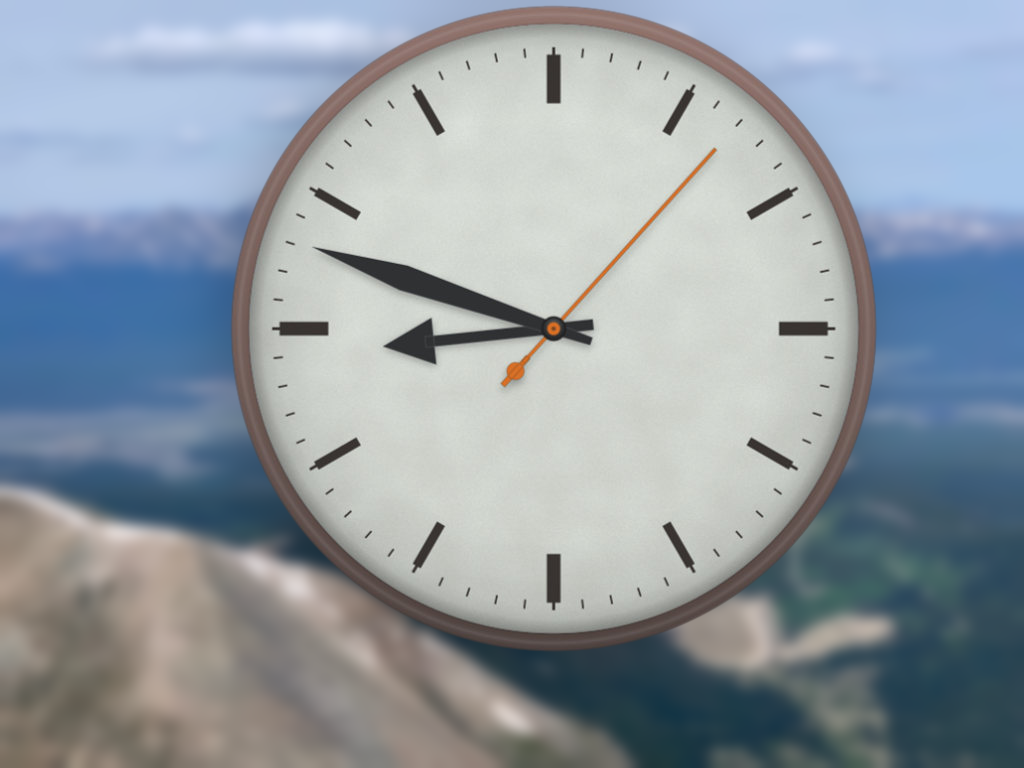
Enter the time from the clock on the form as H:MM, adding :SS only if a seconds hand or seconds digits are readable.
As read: 8:48:07
